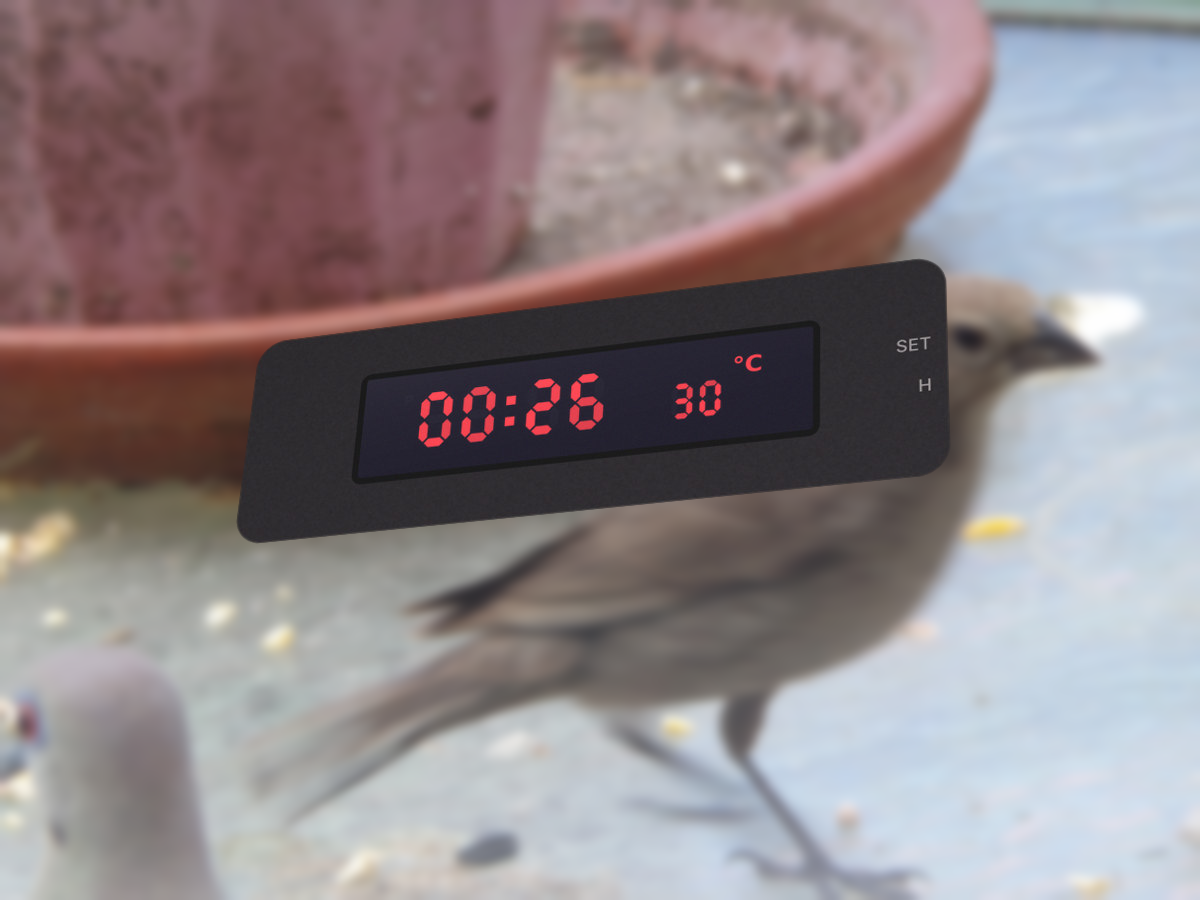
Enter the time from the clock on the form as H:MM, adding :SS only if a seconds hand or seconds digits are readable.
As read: 0:26
